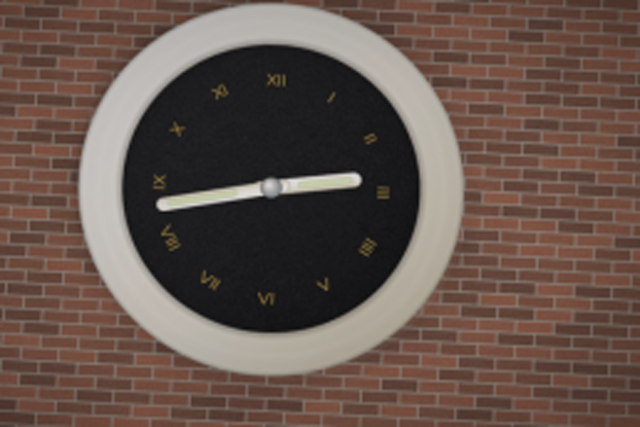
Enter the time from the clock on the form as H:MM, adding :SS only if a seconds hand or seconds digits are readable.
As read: 2:43
